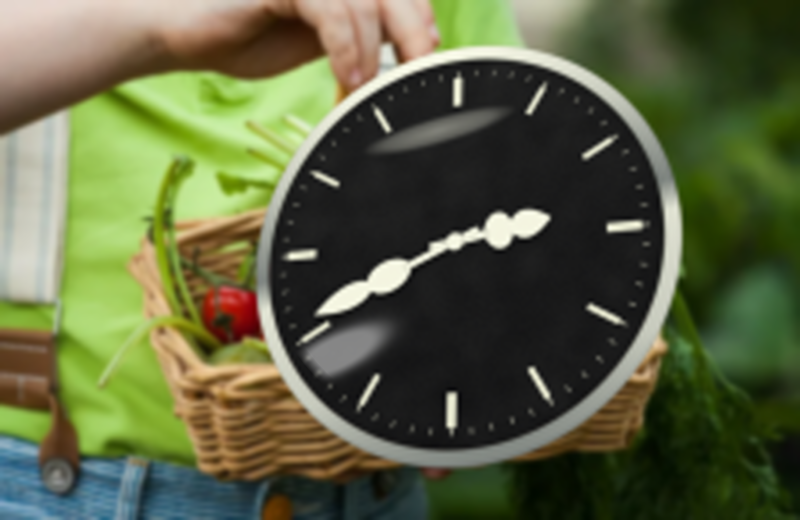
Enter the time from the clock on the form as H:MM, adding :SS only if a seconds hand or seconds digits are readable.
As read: 2:41
